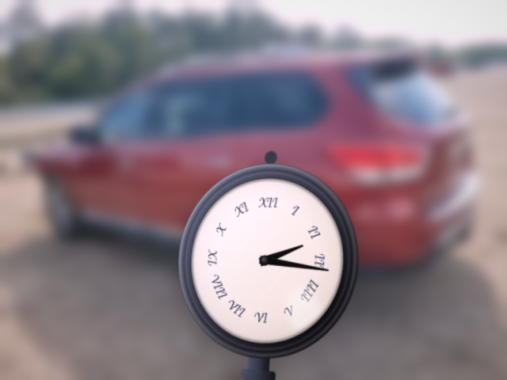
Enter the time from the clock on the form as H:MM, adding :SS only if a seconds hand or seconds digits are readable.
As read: 2:16
